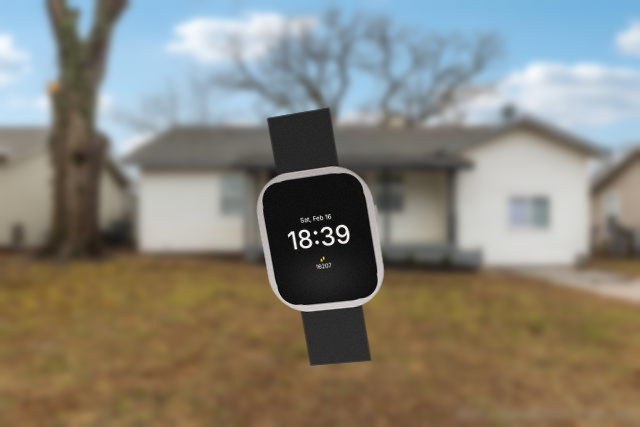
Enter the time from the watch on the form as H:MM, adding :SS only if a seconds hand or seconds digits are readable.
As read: 18:39
